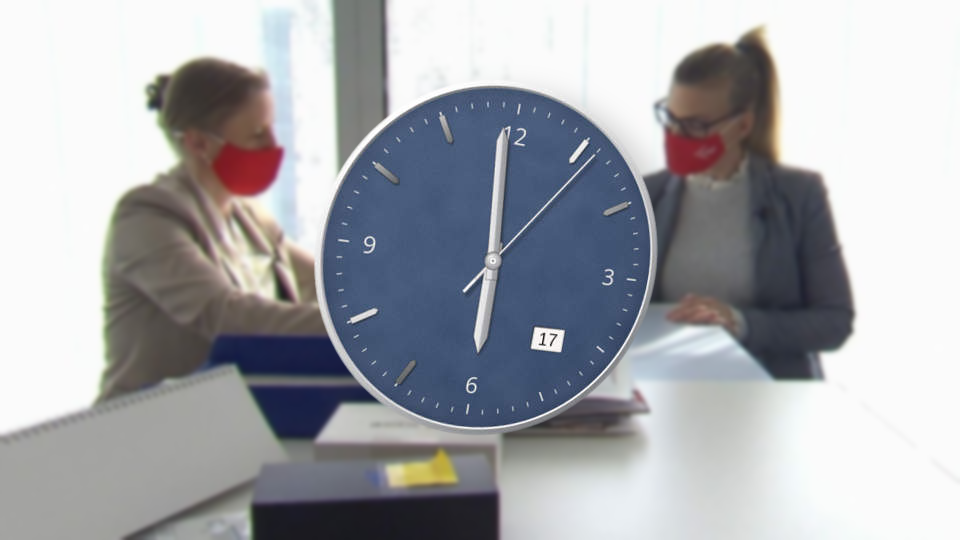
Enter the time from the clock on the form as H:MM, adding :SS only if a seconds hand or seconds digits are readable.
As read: 5:59:06
